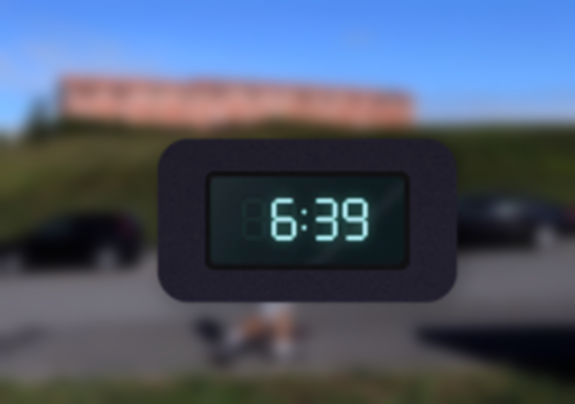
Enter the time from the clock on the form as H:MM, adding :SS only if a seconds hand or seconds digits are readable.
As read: 6:39
